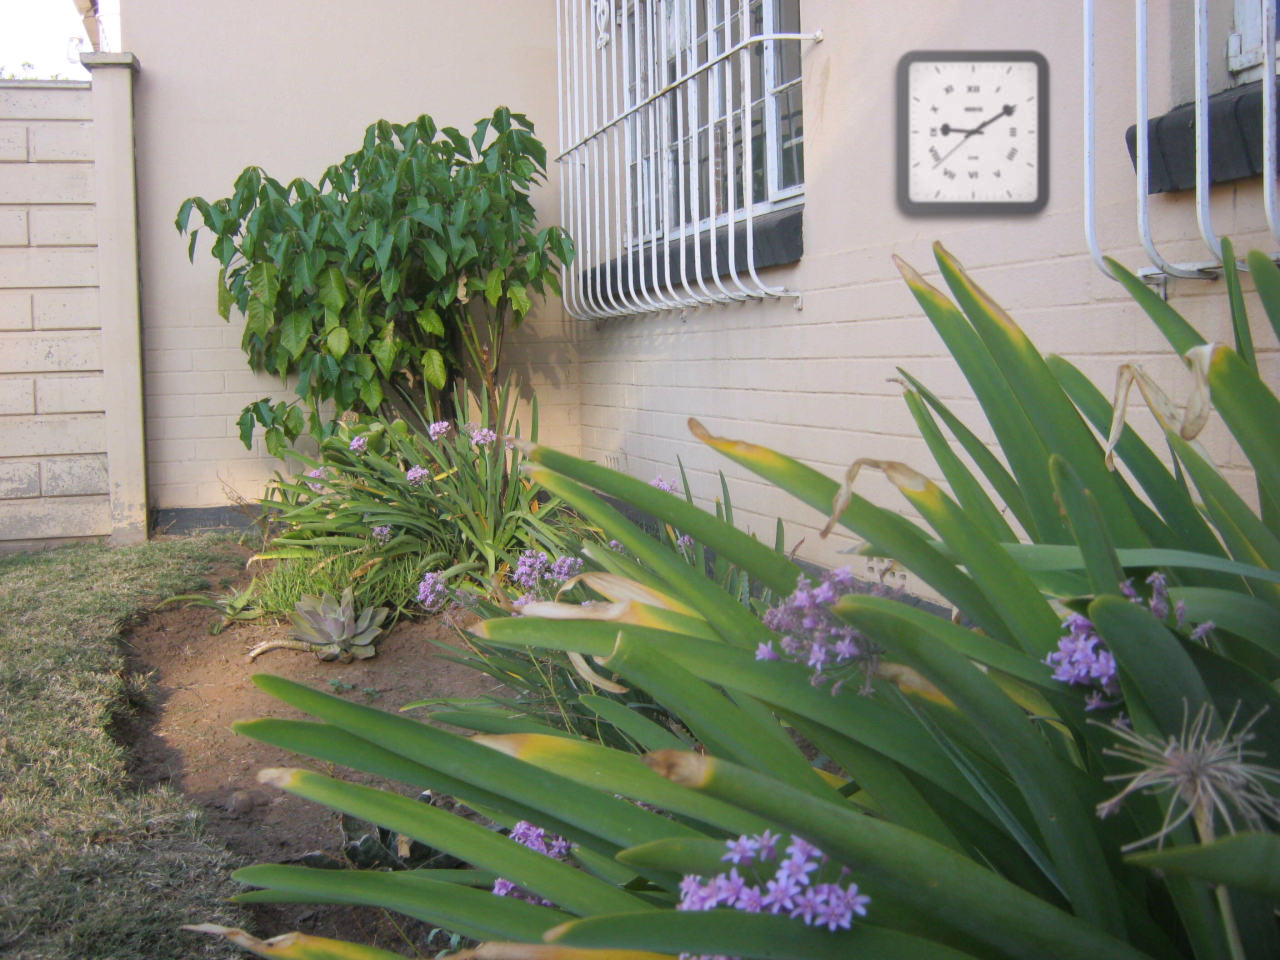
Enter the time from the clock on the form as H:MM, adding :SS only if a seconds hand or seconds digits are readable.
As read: 9:09:38
